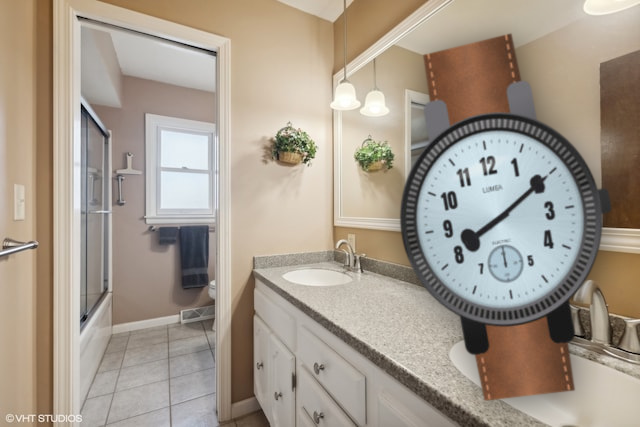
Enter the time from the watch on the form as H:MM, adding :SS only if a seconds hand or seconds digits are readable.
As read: 8:10
